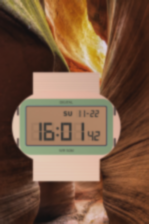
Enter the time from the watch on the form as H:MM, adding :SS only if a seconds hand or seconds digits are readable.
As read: 16:01
